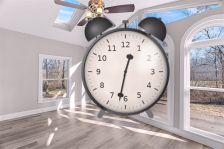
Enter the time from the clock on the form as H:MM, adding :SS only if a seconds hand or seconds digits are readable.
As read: 12:32
